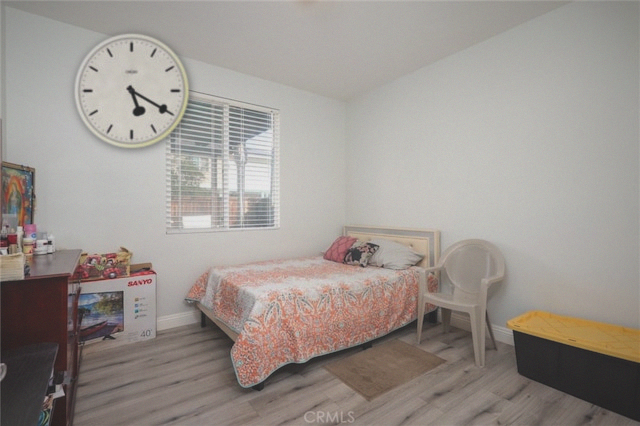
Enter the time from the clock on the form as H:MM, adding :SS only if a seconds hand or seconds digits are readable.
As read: 5:20
